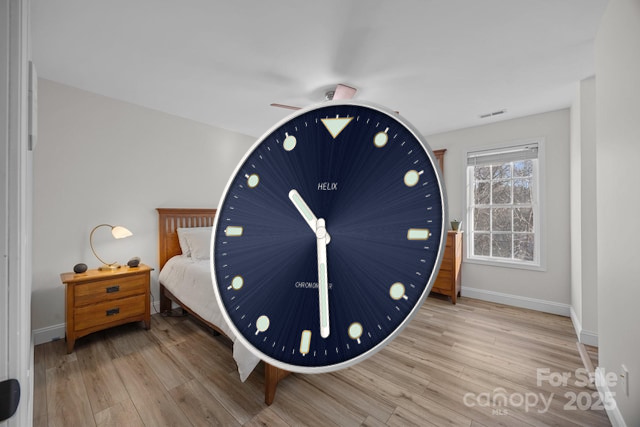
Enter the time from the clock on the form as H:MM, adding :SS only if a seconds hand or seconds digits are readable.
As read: 10:28
